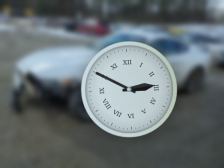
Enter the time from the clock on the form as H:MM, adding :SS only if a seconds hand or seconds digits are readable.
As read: 2:50
